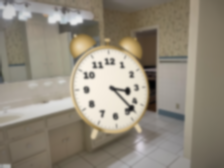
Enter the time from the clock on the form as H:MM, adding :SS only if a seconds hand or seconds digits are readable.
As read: 3:23
